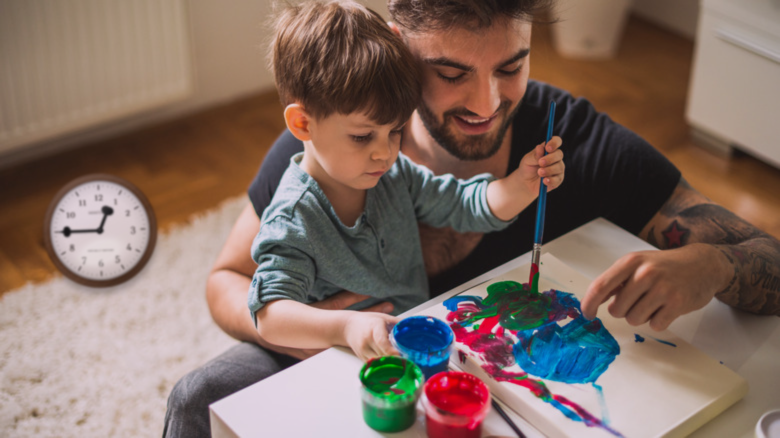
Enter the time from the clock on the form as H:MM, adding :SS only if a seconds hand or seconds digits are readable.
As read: 12:45
